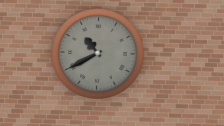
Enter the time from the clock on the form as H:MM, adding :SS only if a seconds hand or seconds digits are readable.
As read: 10:40
